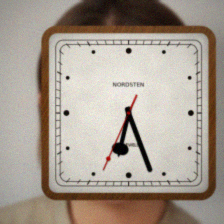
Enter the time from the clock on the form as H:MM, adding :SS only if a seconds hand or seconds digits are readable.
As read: 6:26:34
